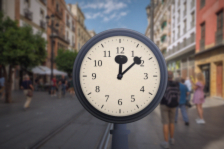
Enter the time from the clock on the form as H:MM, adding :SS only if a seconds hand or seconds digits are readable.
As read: 12:08
